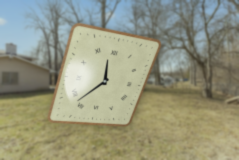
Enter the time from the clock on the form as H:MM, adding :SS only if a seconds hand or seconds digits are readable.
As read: 11:37
